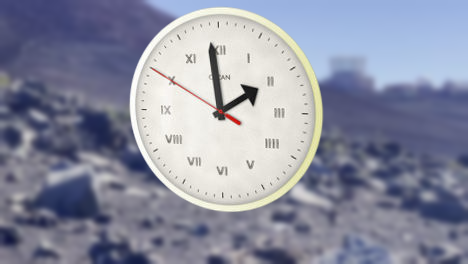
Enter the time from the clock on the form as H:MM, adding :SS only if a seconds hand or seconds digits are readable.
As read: 1:58:50
